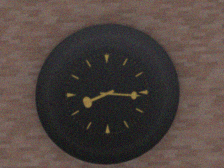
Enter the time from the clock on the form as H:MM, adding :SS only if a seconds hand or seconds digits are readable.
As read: 8:16
